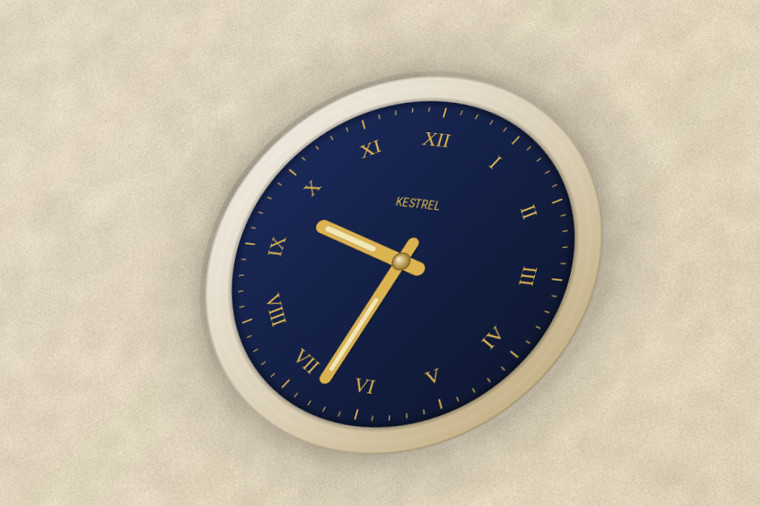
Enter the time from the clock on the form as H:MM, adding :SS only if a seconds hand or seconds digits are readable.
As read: 9:33
